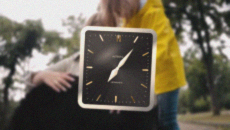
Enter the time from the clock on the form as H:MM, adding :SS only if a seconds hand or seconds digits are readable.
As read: 7:06
